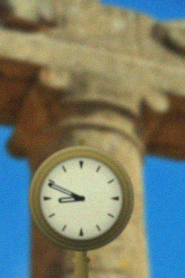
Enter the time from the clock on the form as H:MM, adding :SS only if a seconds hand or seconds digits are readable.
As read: 8:49
